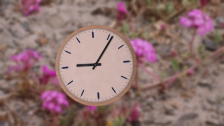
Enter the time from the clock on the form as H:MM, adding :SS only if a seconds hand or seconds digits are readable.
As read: 9:06
